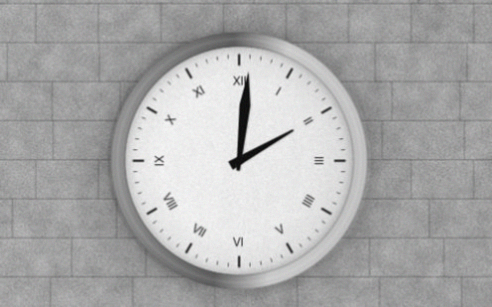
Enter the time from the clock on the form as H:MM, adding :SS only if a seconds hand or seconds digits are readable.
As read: 2:01
